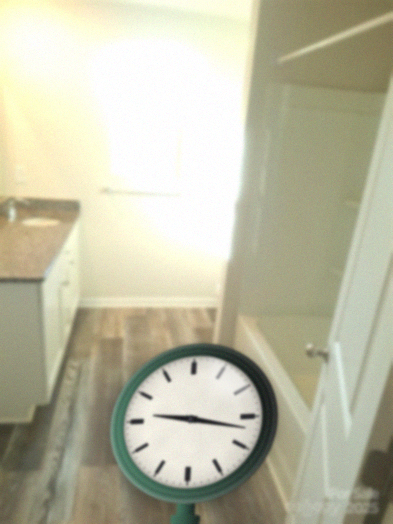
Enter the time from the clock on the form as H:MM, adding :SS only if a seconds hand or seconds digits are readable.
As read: 9:17
